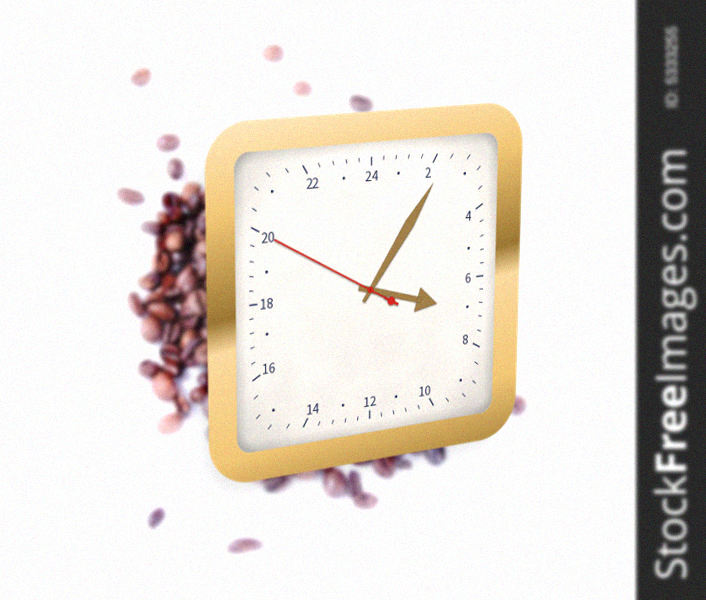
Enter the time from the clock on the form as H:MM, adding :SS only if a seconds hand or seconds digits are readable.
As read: 7:05:50
